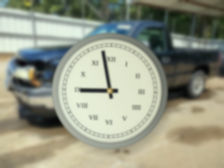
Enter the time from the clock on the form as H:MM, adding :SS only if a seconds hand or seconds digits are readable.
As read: 8:58
